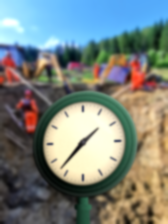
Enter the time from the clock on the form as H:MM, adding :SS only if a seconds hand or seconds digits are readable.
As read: 1:37
